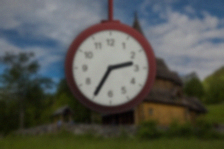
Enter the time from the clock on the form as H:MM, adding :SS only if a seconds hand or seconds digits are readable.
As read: 2:35
